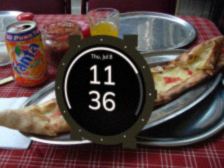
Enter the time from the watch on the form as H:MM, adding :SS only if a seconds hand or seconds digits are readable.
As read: 11:36
